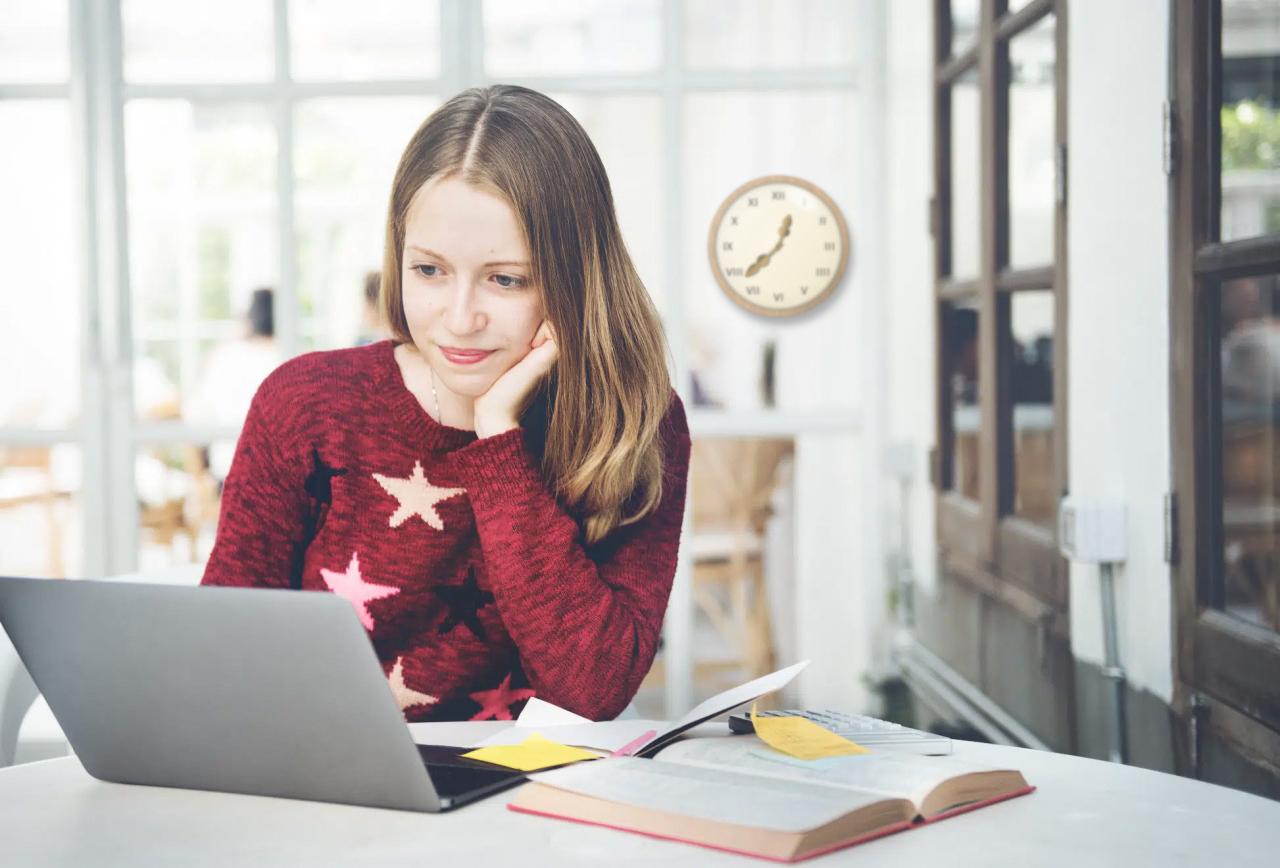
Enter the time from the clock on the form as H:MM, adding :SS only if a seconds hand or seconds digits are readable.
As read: 12:38
